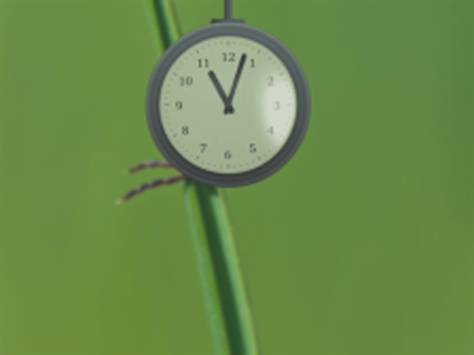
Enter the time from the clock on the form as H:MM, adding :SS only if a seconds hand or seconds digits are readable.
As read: 11:03
